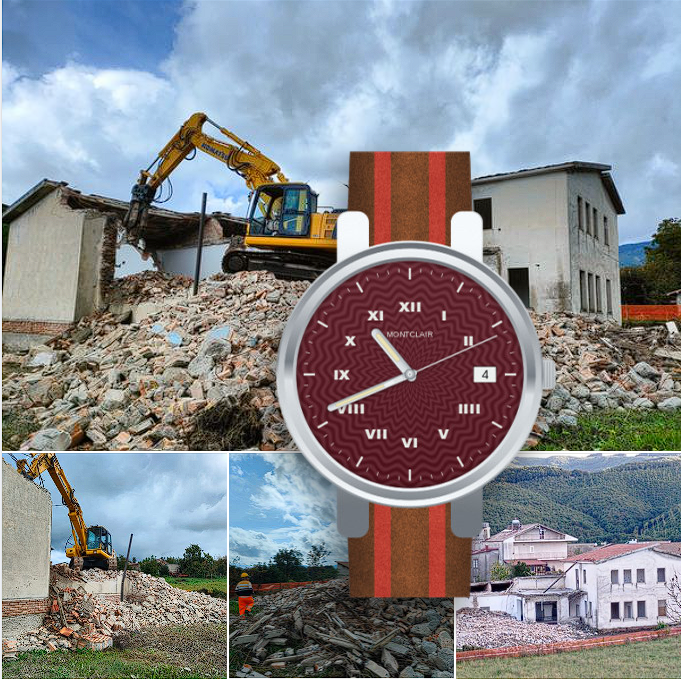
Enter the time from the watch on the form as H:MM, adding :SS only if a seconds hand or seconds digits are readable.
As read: 10:41:11
